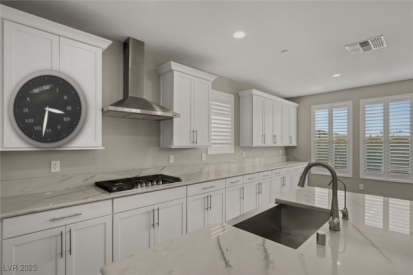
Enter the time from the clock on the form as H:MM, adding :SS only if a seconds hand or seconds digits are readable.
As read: 3:32
